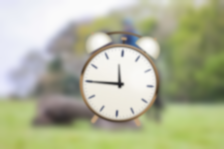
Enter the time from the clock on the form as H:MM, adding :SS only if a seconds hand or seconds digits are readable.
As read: 11:45
